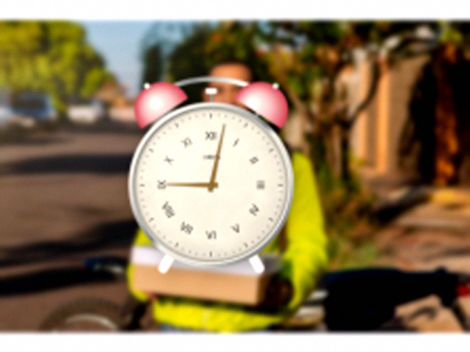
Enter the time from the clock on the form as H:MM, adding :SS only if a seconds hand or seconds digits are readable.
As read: 9:02
